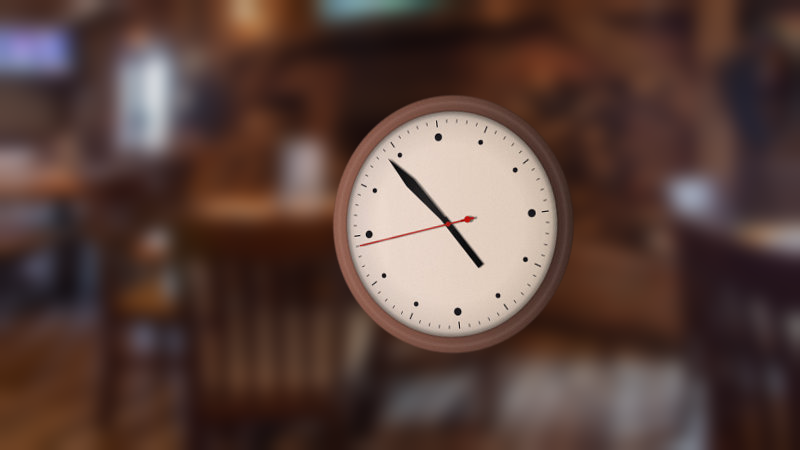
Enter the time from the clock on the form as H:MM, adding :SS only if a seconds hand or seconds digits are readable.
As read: 4:53:44
